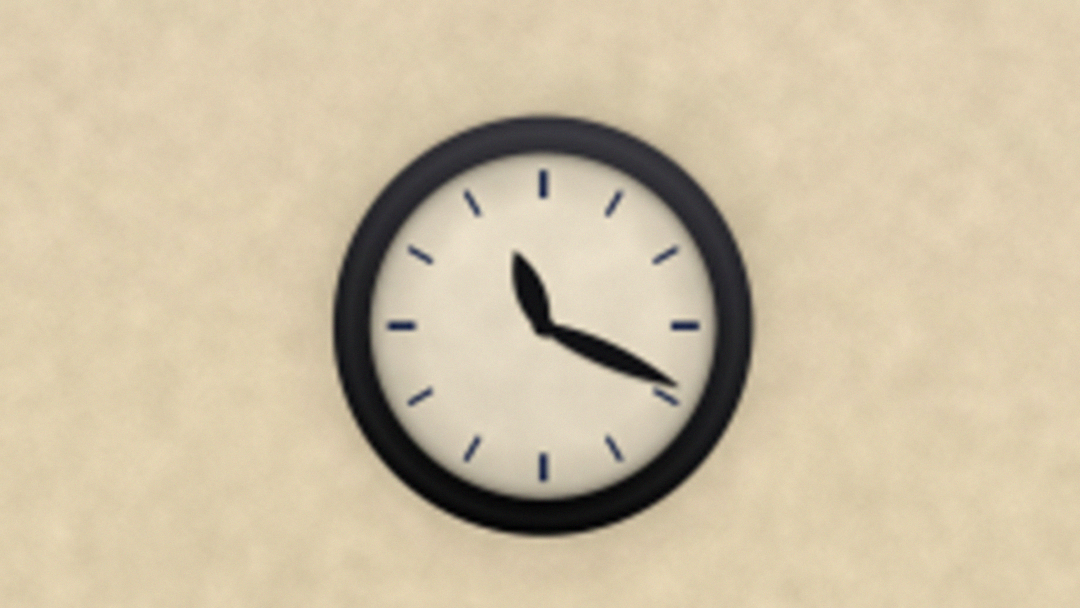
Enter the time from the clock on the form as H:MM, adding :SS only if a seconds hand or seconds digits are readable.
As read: 11:19
